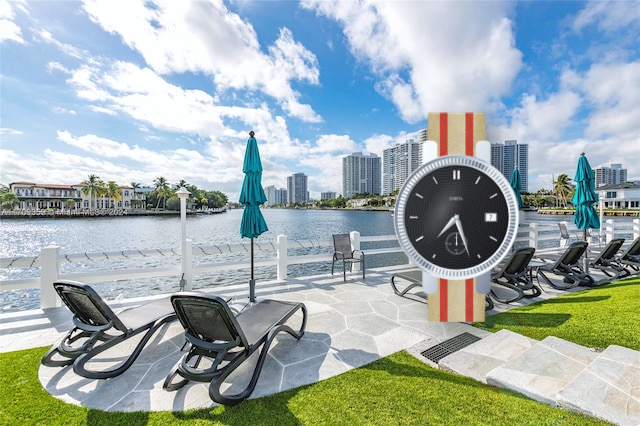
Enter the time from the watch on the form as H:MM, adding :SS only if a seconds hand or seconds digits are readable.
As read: 7:27
